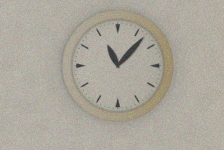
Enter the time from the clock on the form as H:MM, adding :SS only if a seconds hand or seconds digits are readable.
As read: 11:07
